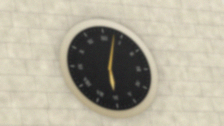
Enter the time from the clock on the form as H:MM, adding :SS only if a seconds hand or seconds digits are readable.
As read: 6:03
